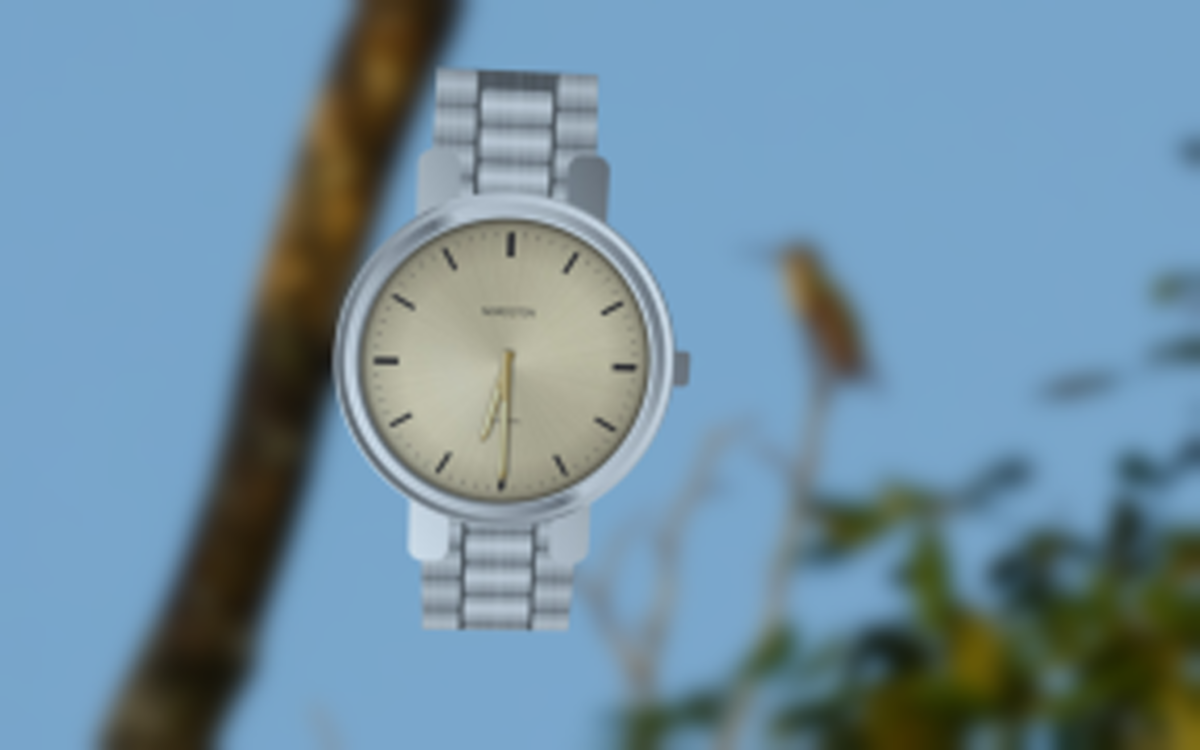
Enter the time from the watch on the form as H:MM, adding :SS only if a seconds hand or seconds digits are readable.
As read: 6:30
